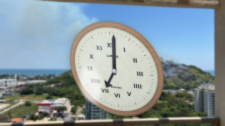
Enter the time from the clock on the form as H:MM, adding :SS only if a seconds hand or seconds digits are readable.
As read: 7:01
